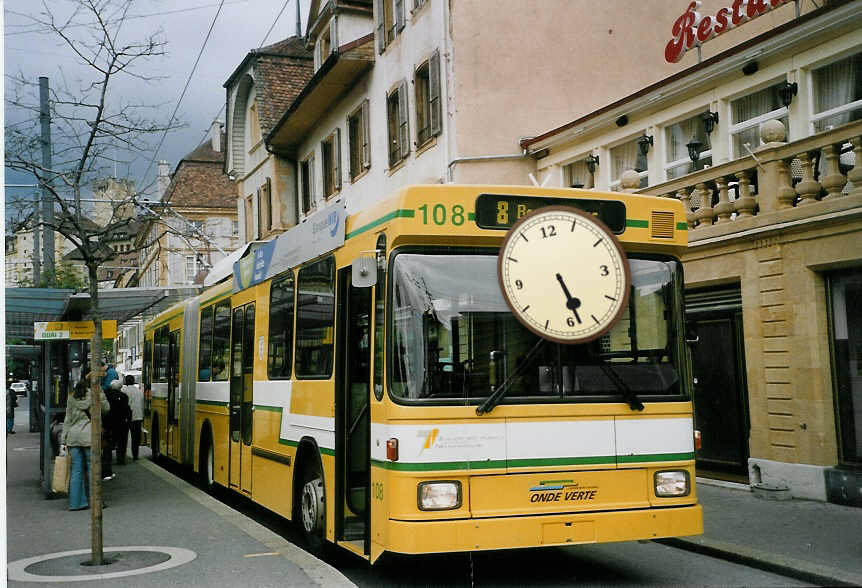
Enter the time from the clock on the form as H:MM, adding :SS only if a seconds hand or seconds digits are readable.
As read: 5:28
